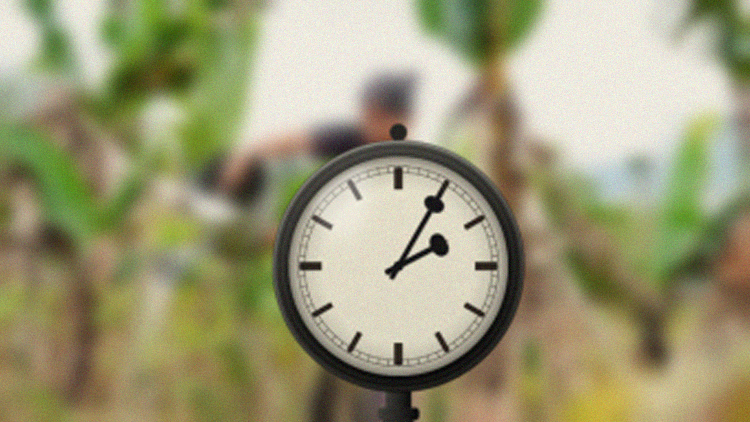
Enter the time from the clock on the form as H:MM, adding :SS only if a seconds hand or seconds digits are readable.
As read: 2:05
